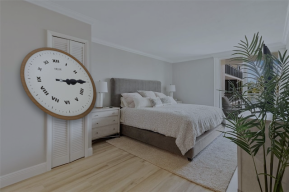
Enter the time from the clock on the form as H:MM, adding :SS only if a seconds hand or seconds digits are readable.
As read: 3:15
